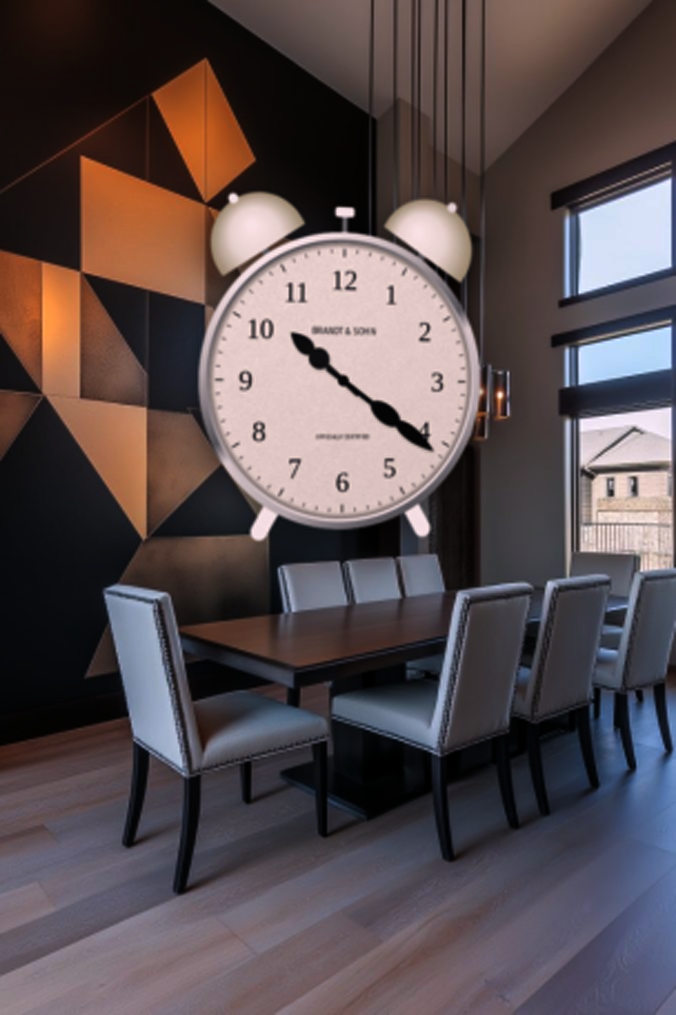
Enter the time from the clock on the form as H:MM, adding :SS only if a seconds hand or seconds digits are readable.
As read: 10:21
